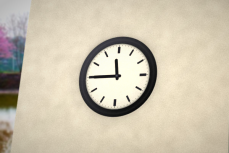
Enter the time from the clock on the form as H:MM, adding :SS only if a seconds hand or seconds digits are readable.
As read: 11:45
